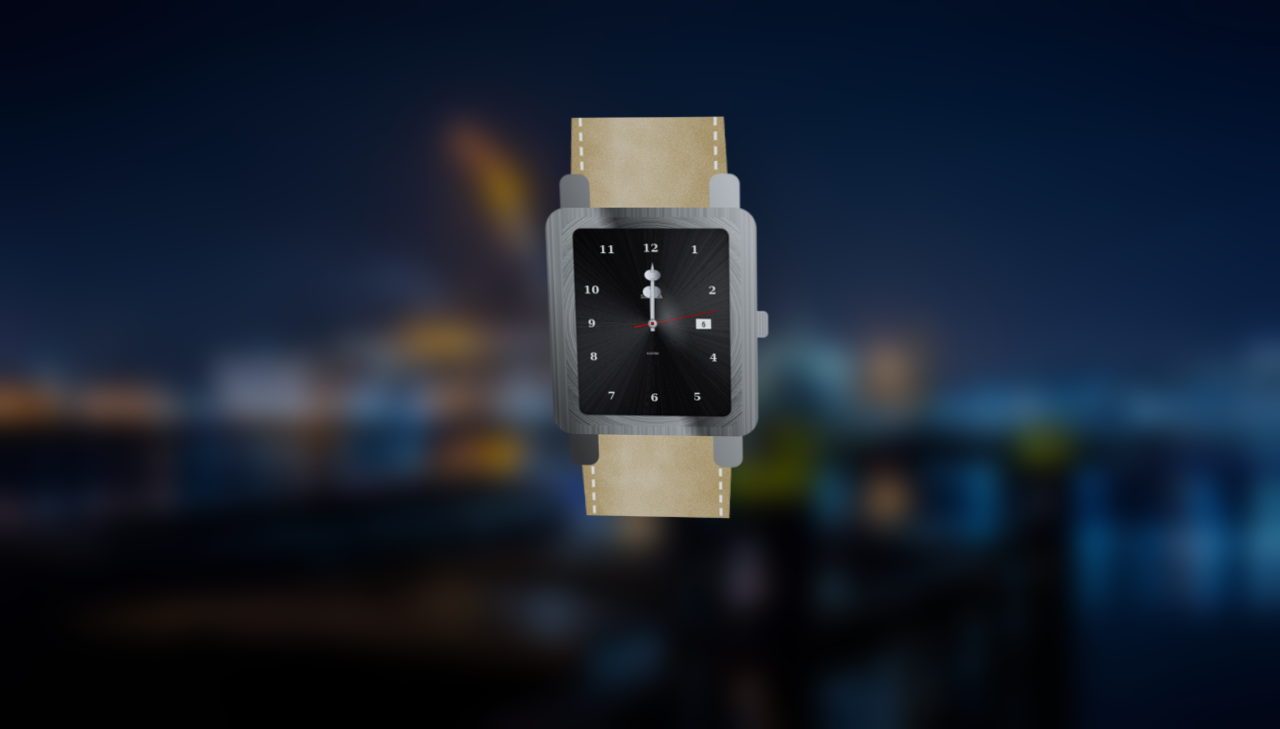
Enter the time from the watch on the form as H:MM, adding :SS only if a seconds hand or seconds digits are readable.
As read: 12:00:13
